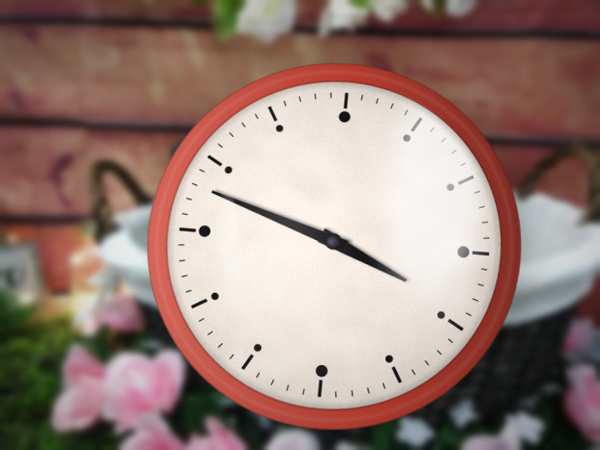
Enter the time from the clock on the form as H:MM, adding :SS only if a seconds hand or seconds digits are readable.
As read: 3:48
